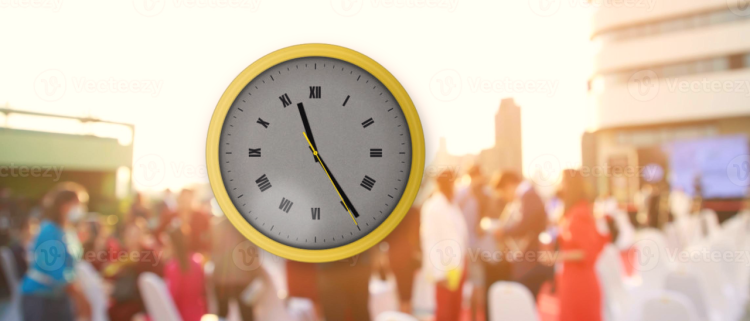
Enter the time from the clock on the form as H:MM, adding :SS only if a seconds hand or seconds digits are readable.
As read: 11:24:25
